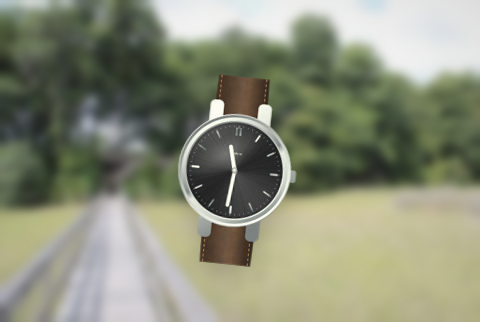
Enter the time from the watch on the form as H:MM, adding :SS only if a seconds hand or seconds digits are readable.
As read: 11:31
